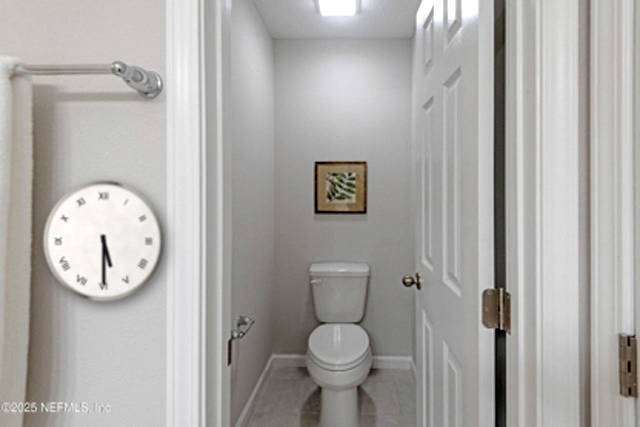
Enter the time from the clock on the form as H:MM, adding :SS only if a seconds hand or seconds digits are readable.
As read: 5:30
